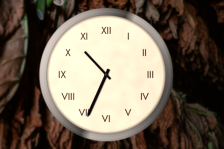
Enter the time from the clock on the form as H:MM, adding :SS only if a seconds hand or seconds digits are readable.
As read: 10:34
